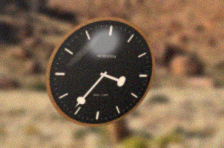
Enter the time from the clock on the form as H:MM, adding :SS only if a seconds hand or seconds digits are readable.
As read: 3:36
